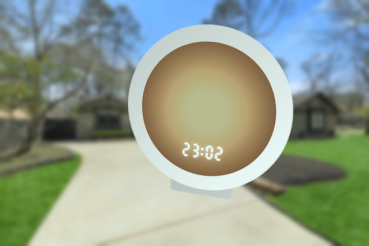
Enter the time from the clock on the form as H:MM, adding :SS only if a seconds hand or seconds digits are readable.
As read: 23:02
